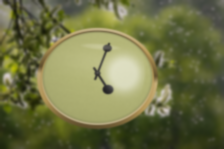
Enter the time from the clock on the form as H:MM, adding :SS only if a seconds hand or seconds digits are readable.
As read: 5:03
